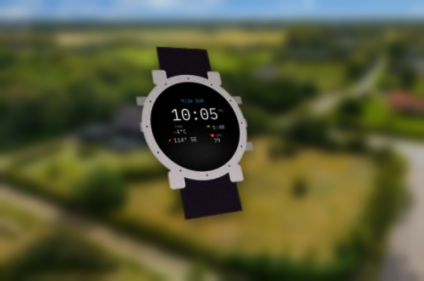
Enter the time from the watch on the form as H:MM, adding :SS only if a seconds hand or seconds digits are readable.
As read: 10:05
